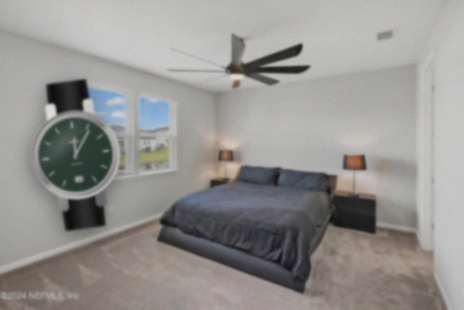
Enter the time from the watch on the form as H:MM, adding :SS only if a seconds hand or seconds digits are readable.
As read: 12:06
